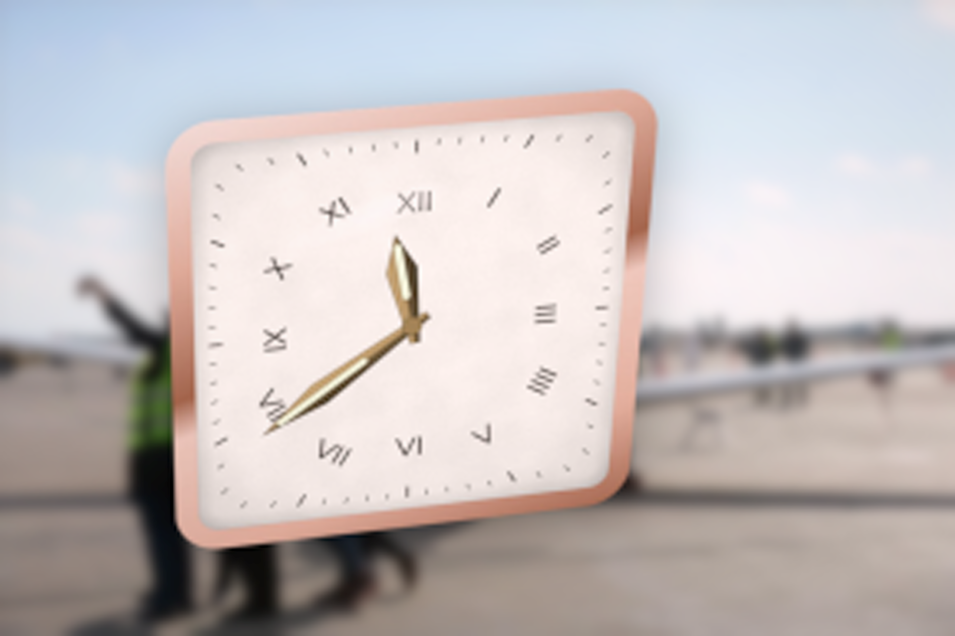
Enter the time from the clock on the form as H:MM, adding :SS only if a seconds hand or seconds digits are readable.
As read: 11:39
